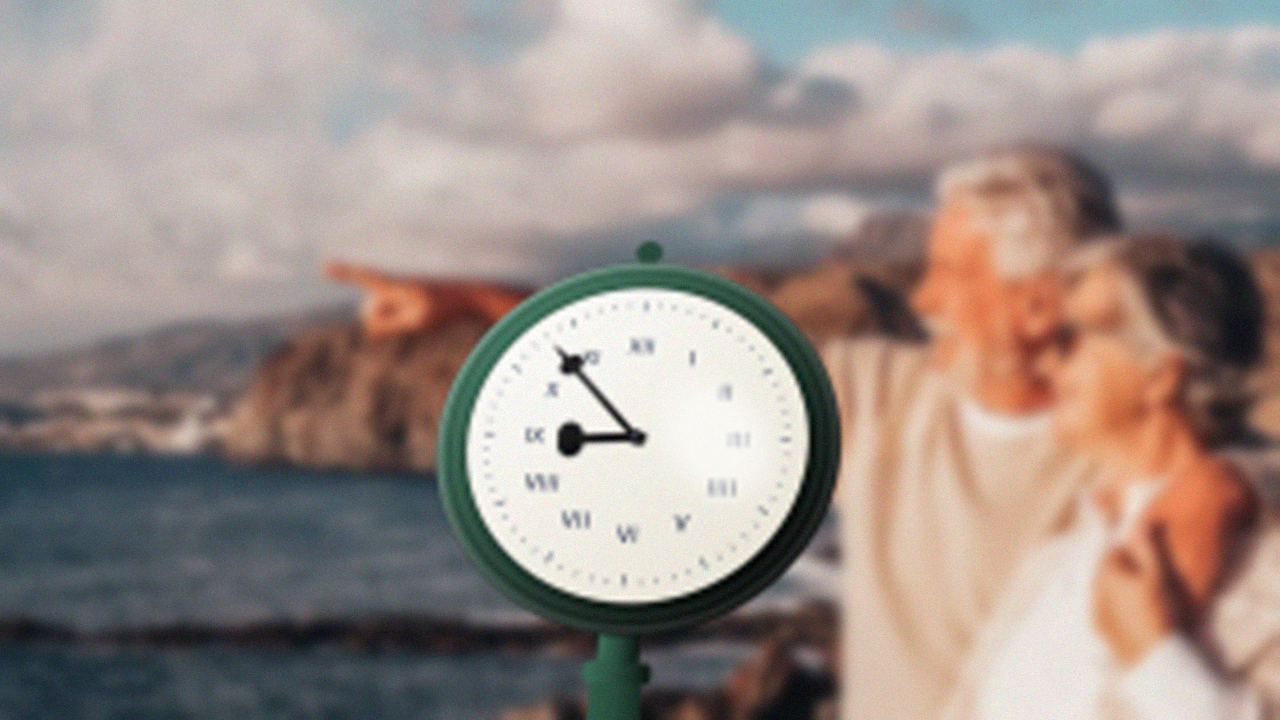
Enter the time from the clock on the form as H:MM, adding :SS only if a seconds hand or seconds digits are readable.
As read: 8:53
